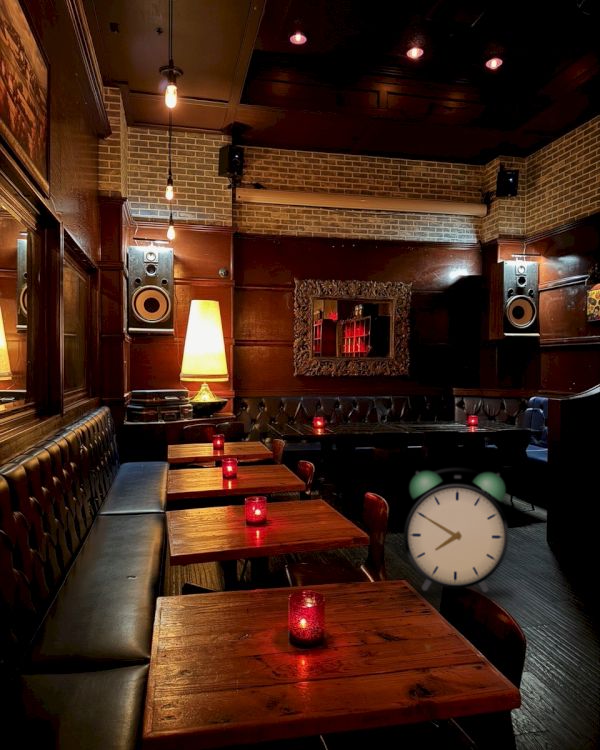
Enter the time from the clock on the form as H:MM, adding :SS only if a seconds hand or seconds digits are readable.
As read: 7:50
